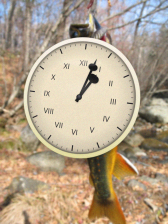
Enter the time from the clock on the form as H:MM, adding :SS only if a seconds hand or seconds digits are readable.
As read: 1:03
